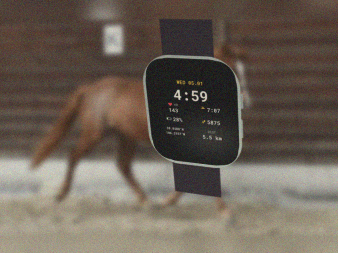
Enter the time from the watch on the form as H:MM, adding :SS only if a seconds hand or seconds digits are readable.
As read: 4:59
